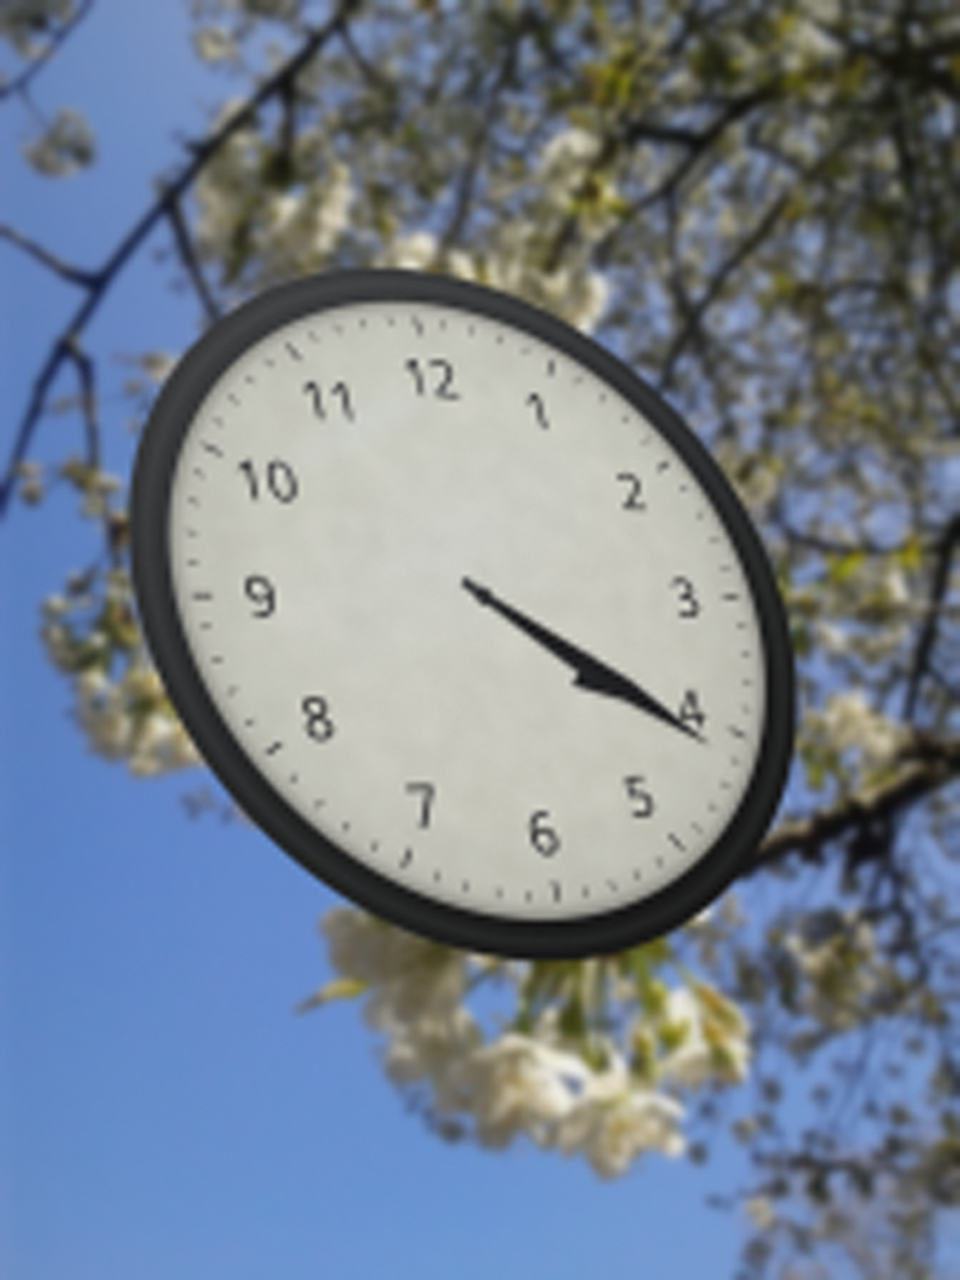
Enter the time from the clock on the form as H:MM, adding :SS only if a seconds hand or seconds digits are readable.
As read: 4:21
